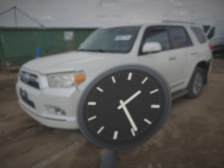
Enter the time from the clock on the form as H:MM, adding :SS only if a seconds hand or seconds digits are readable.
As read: 1:24
